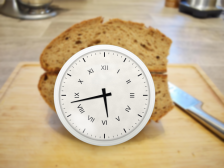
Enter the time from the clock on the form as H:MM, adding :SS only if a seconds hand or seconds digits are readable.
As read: 5:43
